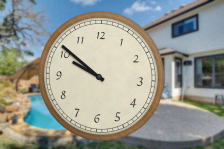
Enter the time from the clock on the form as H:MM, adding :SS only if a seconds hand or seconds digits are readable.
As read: 9:51
